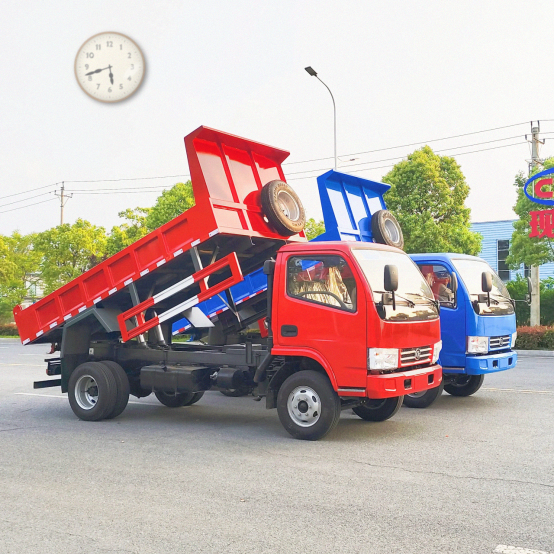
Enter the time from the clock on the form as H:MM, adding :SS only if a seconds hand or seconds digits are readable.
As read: 5:42
